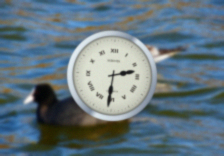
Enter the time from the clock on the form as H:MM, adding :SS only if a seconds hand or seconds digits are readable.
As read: 2:31
